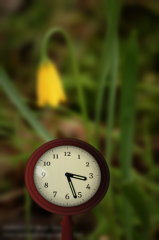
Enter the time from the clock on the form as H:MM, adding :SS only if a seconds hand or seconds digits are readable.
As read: 3:27
